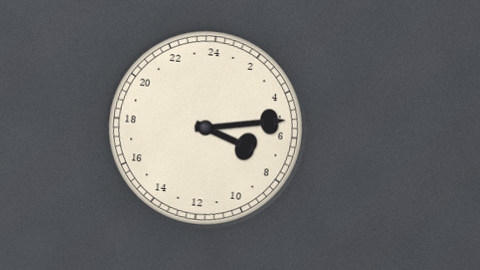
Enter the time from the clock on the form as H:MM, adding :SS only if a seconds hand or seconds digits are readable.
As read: 7:13
